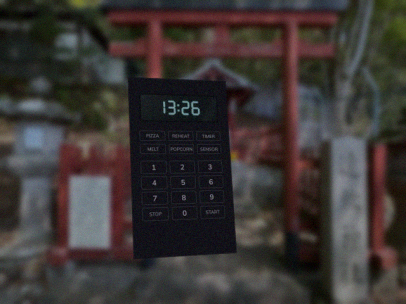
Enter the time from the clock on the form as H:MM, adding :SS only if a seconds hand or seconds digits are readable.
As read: 13:26
